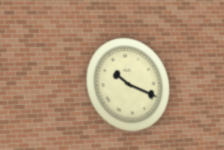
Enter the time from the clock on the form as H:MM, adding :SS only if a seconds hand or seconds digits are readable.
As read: 10:19
